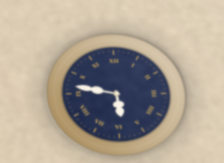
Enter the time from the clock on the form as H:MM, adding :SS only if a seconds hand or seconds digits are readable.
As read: 5:47
